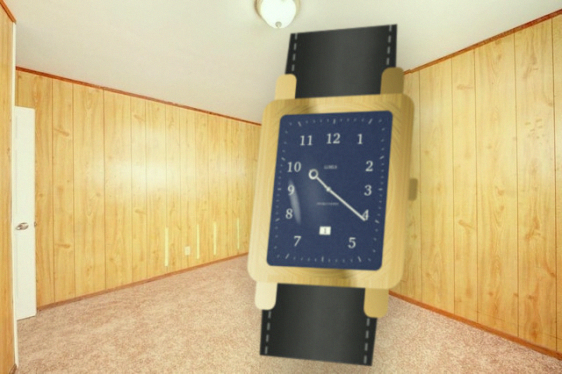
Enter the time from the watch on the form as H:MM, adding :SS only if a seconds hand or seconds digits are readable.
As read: 10:21
